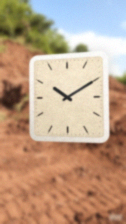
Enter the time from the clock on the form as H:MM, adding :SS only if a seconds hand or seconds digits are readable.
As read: 10:10
